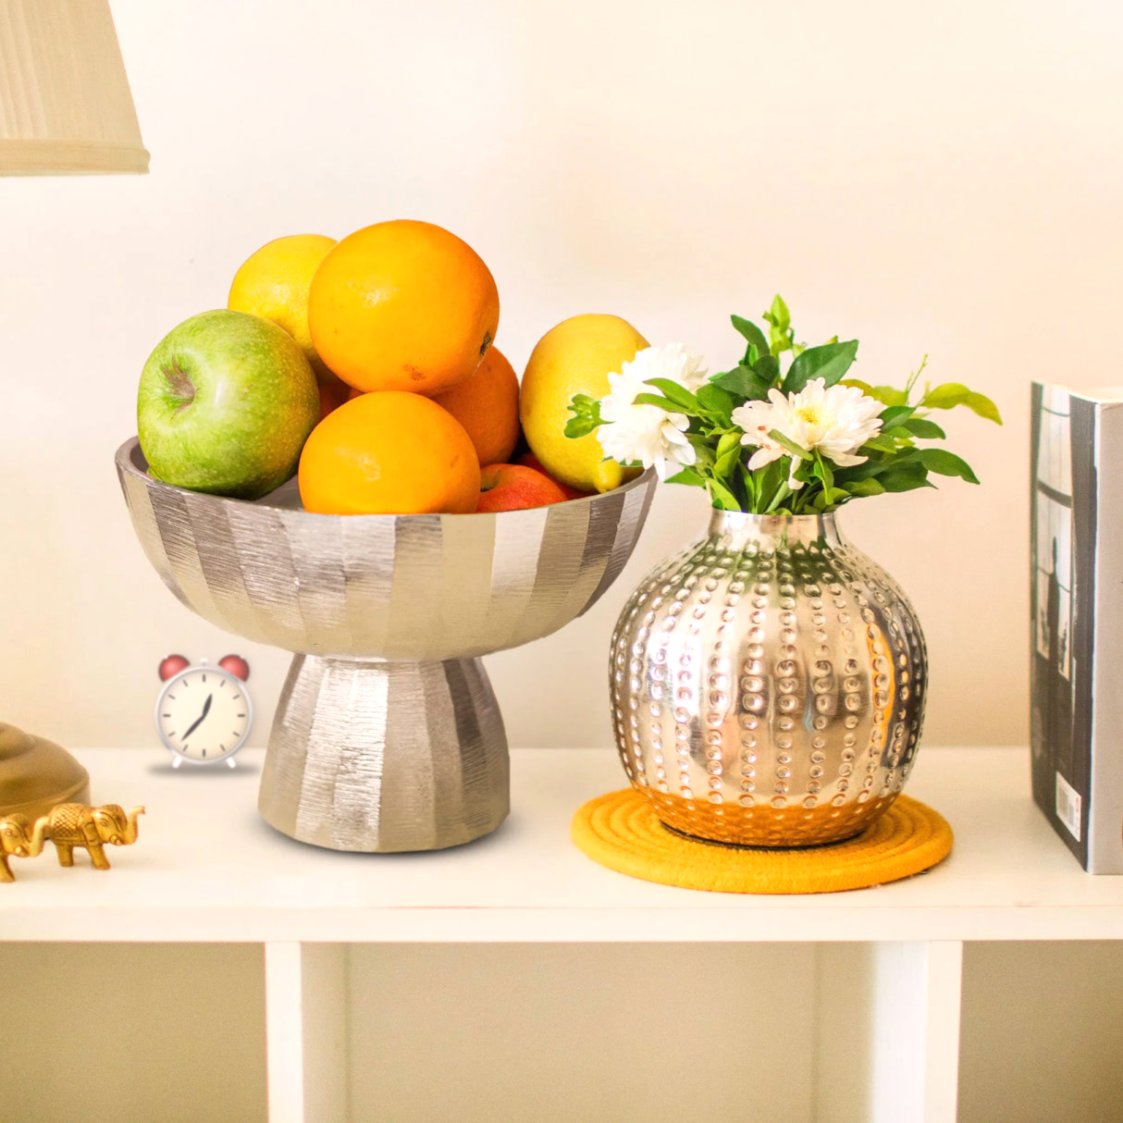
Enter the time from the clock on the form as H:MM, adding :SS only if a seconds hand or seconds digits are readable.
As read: 12:37
